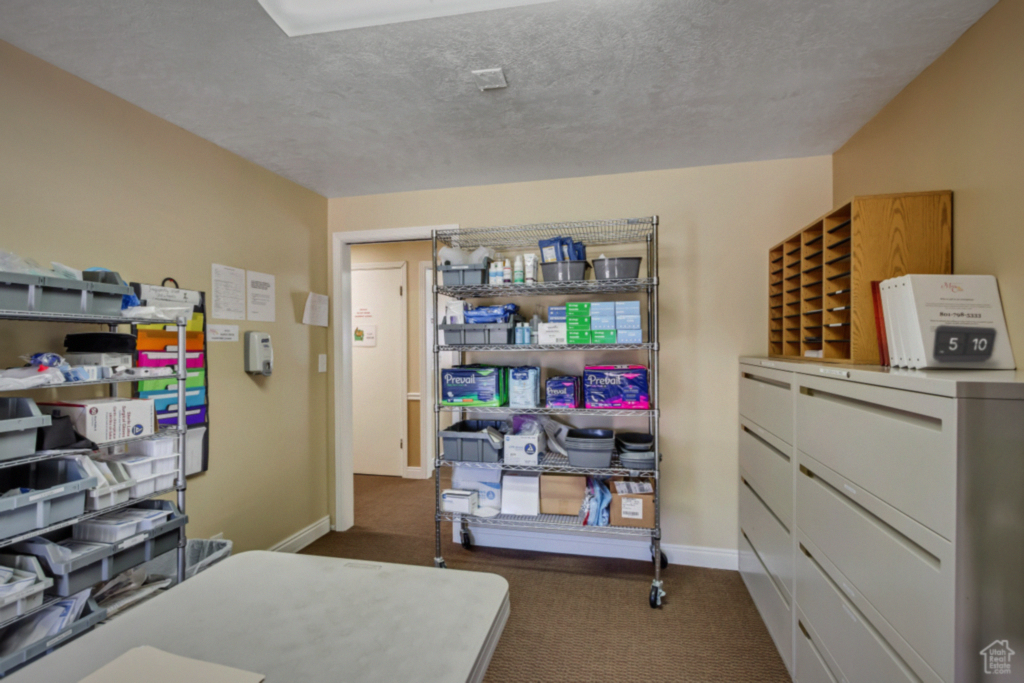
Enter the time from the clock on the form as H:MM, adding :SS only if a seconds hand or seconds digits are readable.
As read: 5:10
